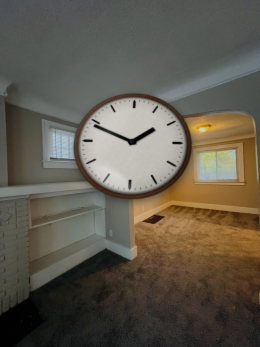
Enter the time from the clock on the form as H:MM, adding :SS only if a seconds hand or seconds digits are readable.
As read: 1:49
